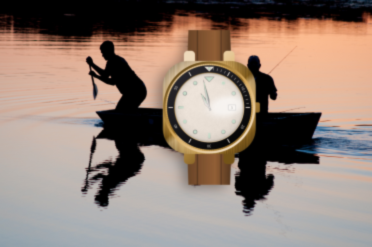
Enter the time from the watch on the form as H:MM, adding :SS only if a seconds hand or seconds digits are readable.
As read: 10:58
